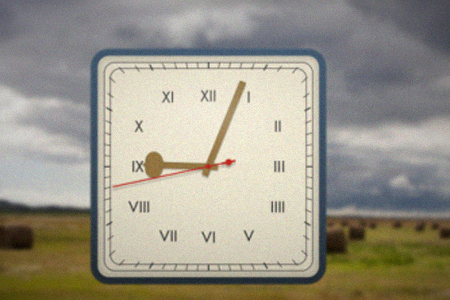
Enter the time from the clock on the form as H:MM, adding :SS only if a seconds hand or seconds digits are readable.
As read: 9:03:43
